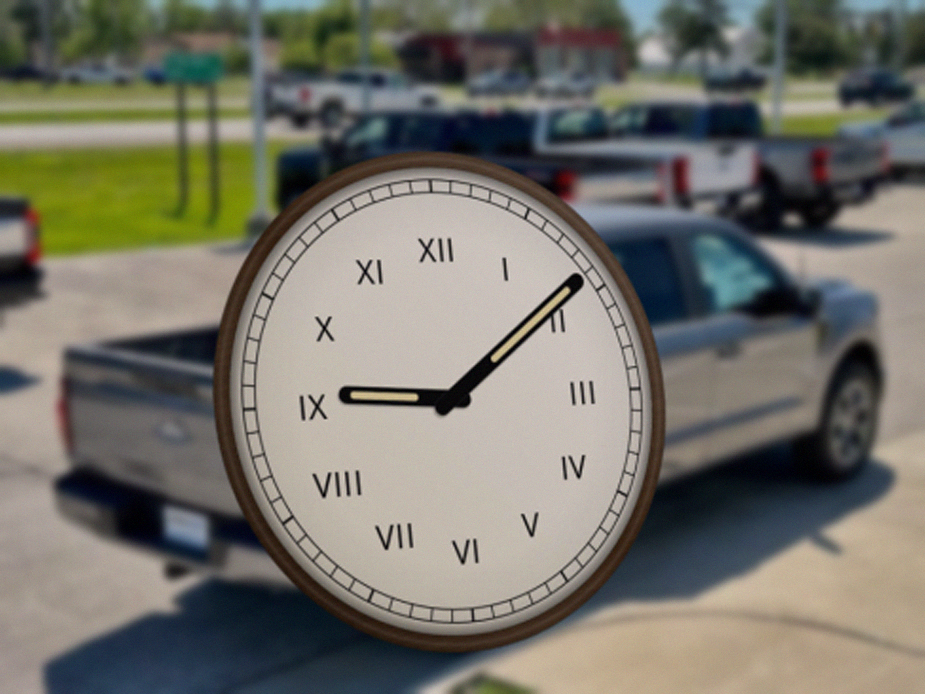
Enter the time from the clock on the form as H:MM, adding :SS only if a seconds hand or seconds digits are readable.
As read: 9:09
